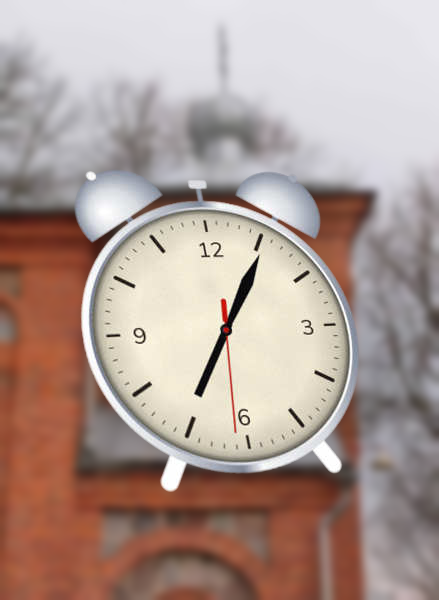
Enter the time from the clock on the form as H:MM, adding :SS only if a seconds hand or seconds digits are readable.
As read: 7:05:31
